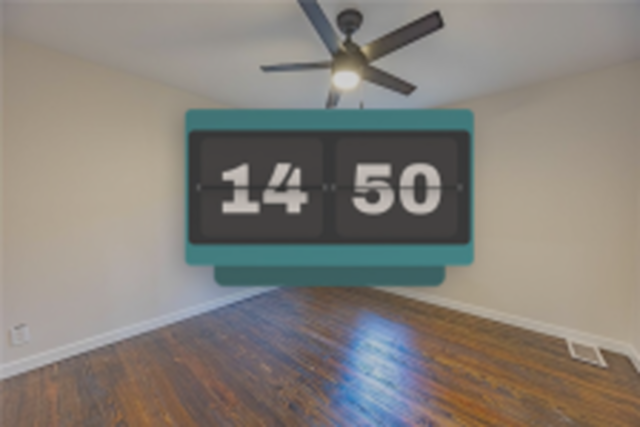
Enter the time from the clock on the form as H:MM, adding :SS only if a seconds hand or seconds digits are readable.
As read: 14:50
